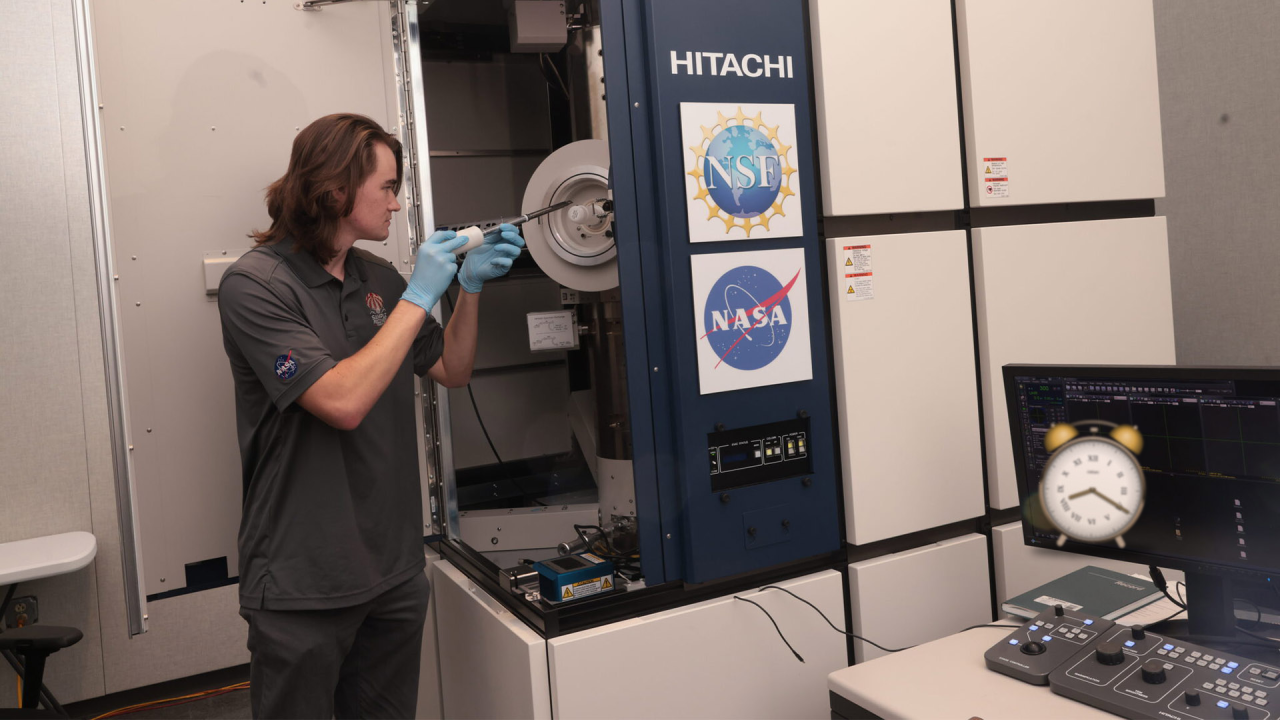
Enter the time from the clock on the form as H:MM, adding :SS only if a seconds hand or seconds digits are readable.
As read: 8:20
